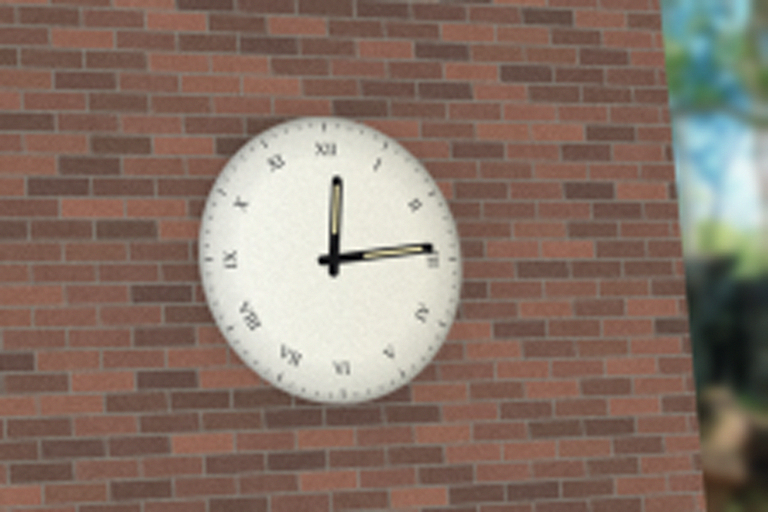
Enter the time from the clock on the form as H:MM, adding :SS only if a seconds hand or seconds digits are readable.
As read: 12:14
